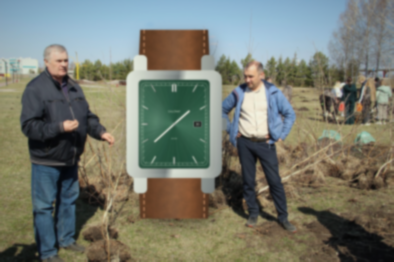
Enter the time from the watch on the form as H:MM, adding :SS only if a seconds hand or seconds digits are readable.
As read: 1:38
